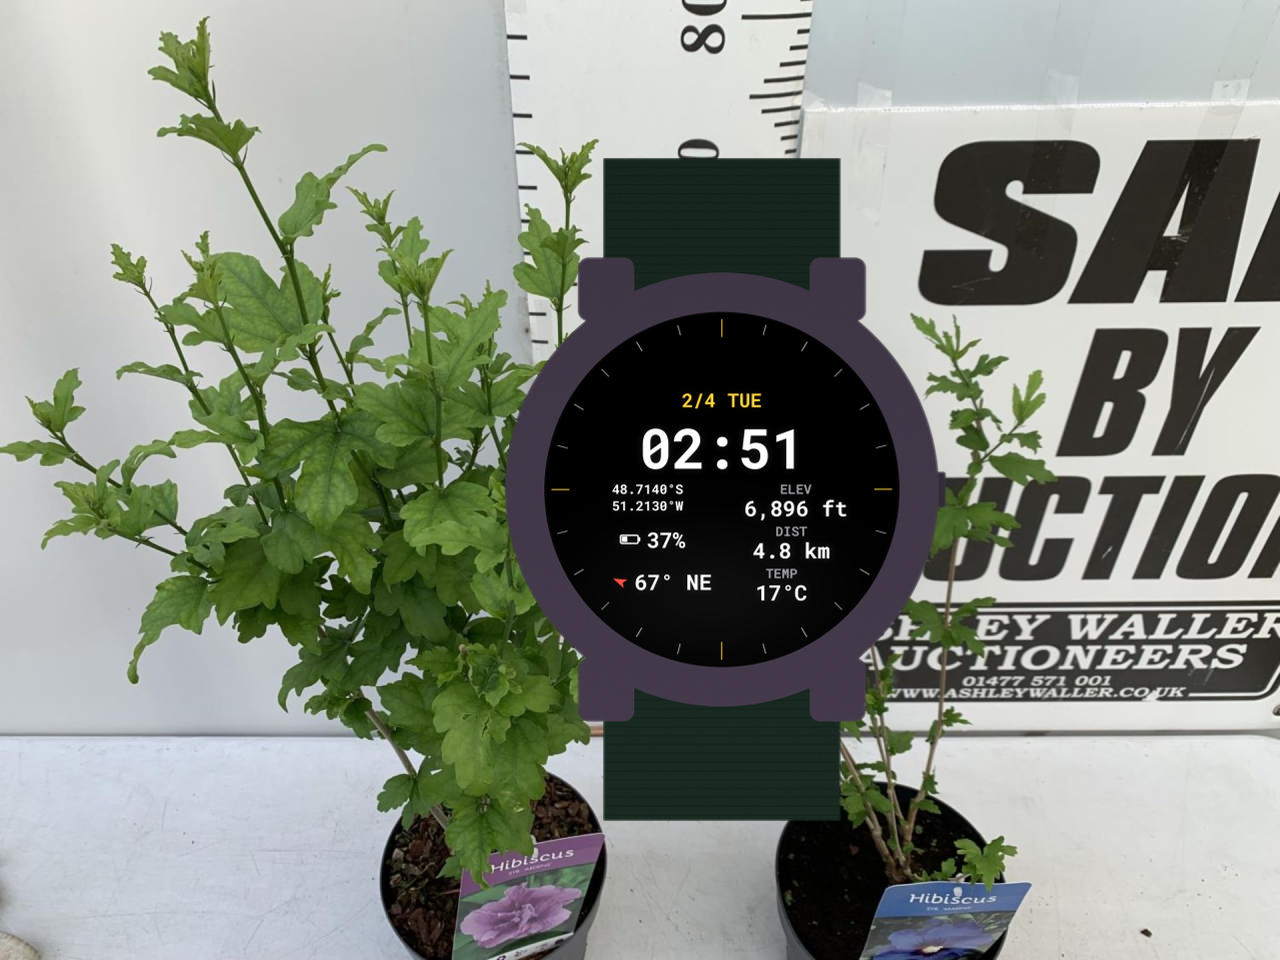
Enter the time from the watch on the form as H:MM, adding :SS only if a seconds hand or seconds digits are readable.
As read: 2:51
